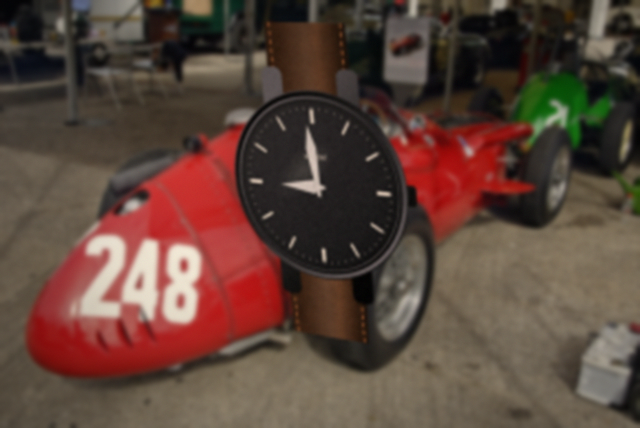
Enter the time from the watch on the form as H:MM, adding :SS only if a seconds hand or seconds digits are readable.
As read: 8:59
